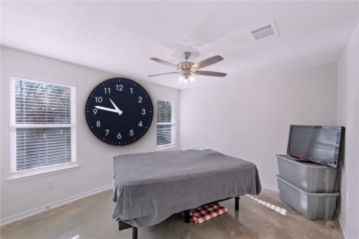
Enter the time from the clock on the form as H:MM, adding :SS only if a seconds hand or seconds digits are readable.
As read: 10:47
